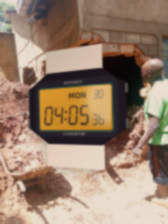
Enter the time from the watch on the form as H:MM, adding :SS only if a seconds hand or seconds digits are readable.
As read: 4:05
